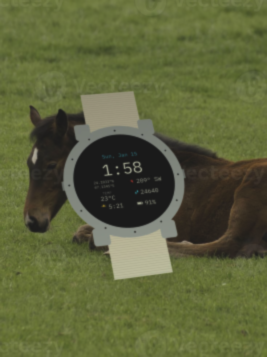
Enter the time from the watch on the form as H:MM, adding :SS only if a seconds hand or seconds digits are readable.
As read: 1:58
